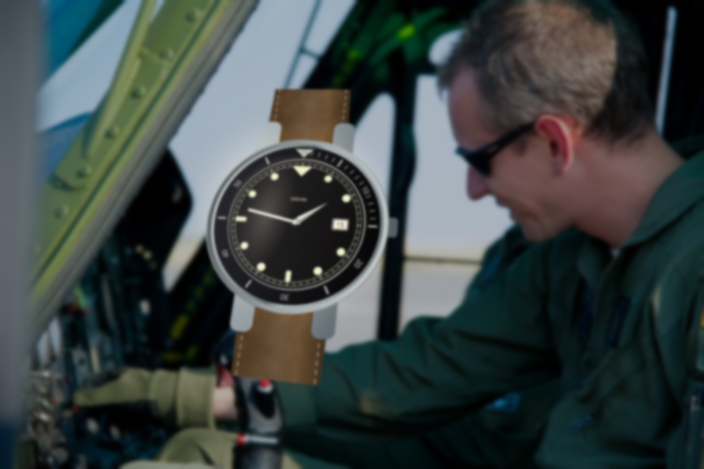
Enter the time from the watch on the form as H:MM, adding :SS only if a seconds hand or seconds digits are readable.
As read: 1:47
